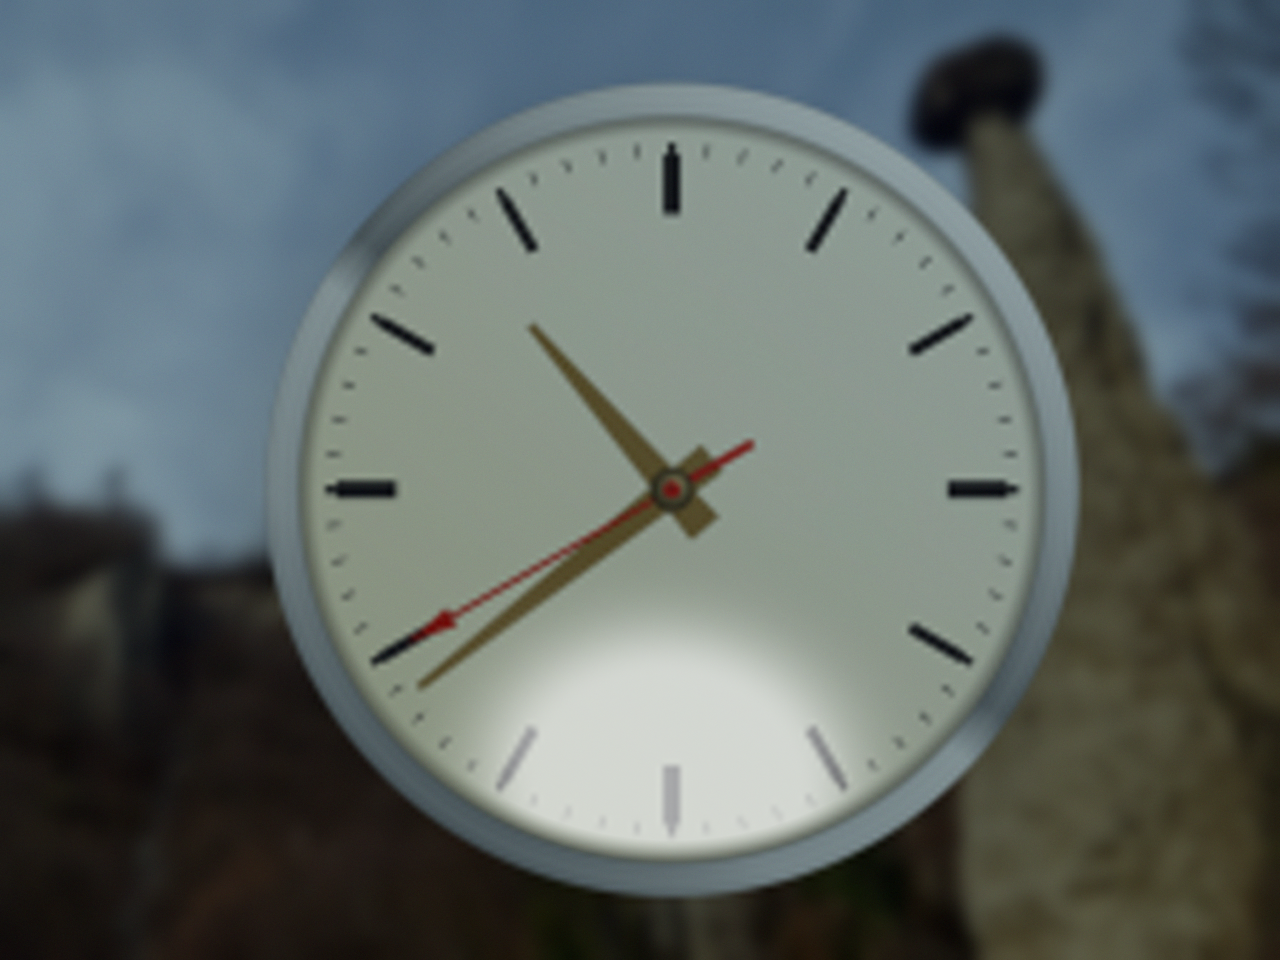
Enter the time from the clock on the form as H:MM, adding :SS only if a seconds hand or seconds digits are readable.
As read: 10:38:40
